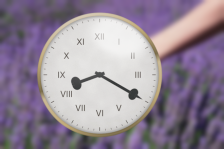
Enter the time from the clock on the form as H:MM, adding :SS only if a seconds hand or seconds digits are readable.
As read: 8:20
